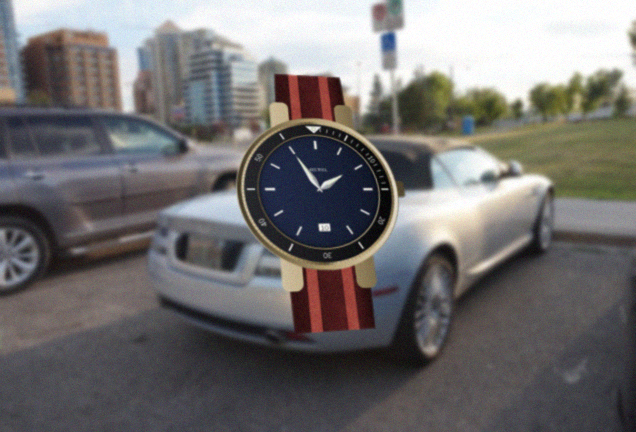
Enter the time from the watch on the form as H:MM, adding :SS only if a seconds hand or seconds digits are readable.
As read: 1:55
